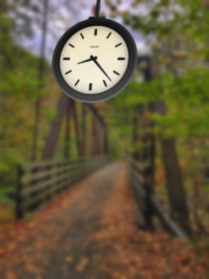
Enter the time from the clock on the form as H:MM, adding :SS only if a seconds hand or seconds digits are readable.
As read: 8:23
